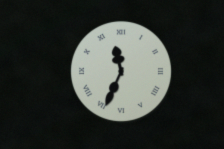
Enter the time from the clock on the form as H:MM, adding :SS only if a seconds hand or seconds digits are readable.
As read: 11:34
